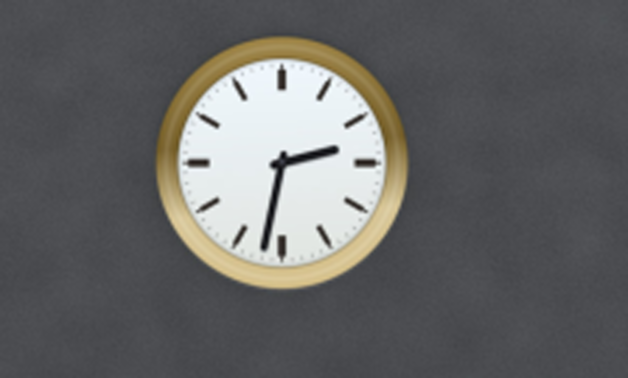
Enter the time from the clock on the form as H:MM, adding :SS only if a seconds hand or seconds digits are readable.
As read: 2:32
